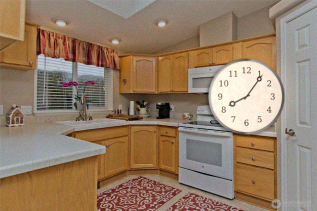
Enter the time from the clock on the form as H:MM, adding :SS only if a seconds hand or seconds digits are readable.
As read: 8:06
